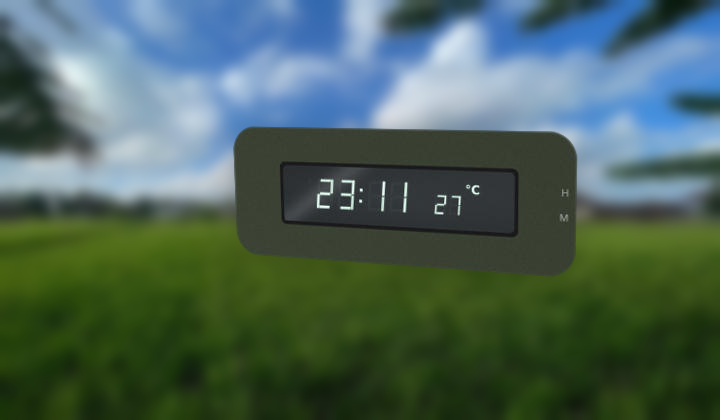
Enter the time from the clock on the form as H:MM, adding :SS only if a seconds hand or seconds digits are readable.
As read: 23:11
